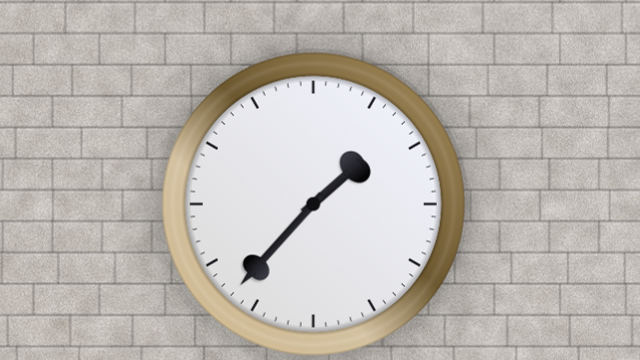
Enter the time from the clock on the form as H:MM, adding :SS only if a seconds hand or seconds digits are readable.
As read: 1:37
